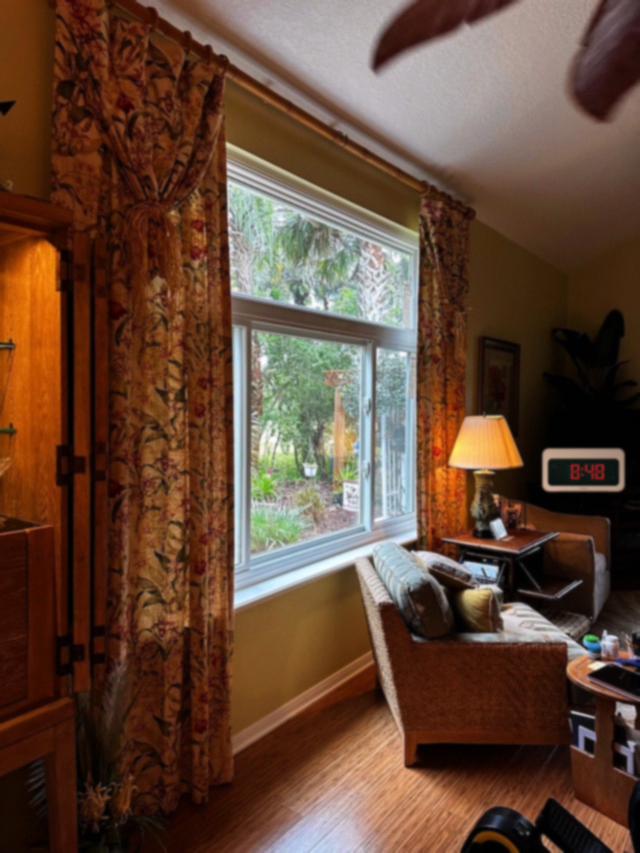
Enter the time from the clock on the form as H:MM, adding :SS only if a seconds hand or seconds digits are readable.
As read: 8:48
